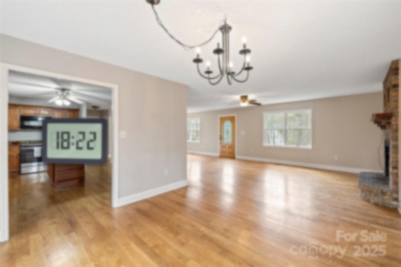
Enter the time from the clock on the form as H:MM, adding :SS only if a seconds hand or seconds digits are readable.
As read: 18:22
